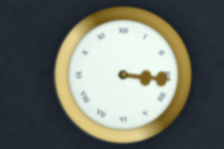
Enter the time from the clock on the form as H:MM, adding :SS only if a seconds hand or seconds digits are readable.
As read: 3:16
